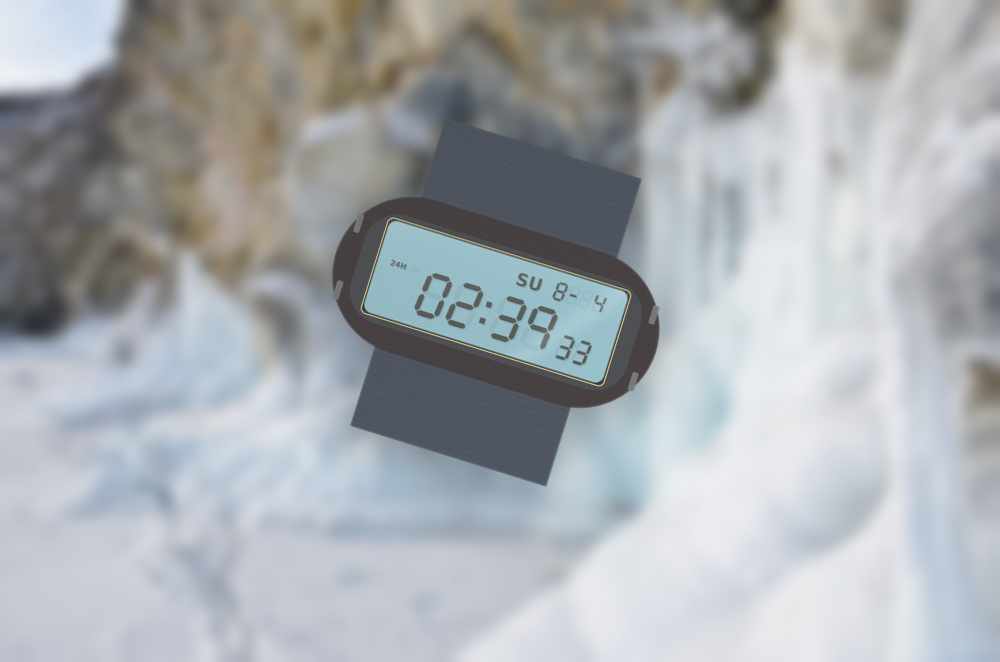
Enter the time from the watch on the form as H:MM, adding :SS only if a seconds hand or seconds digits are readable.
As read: 2:39:33
